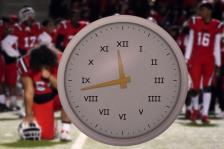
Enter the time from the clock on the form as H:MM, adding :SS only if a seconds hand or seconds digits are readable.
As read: 11:43
